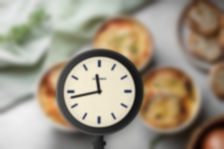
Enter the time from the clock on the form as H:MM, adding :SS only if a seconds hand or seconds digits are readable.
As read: 11:43
